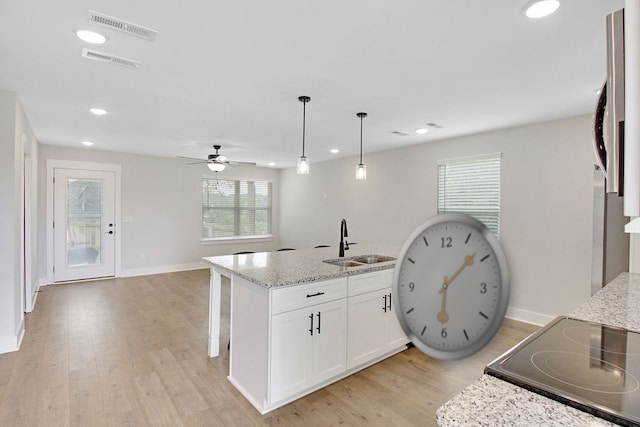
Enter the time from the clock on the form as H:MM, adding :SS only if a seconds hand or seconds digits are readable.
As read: 6:08
